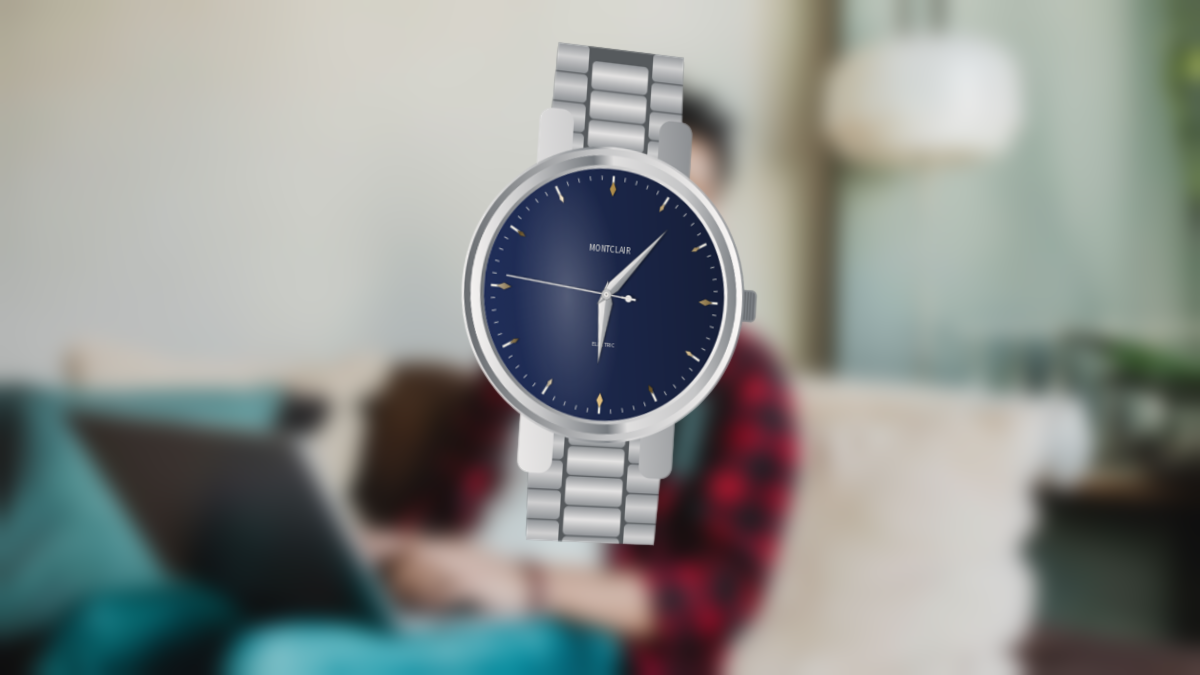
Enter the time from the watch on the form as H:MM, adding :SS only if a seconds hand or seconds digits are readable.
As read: 6:06:46
